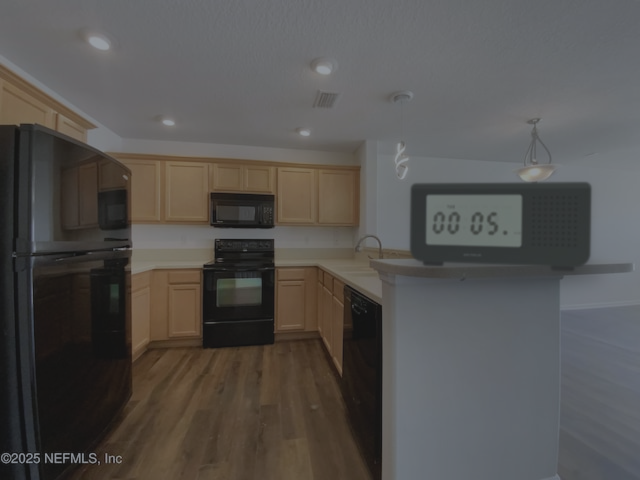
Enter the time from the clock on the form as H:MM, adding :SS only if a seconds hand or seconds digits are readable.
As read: 0:05
